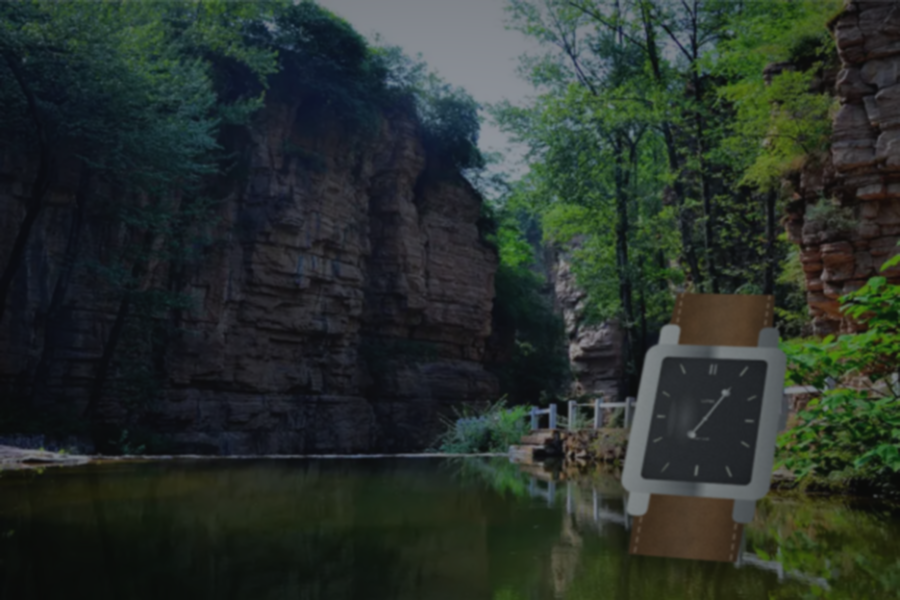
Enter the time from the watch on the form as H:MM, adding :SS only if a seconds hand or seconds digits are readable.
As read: 7:05
